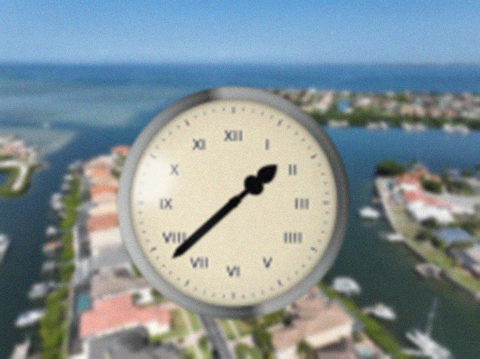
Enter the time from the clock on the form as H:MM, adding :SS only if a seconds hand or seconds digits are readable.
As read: 1:38
